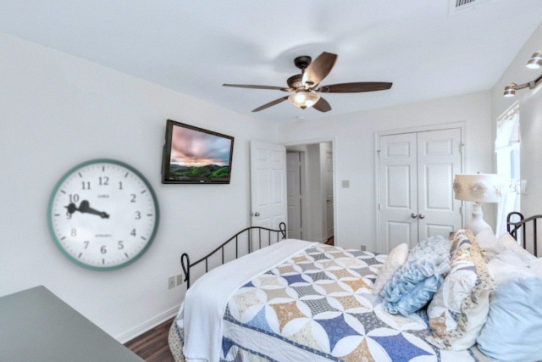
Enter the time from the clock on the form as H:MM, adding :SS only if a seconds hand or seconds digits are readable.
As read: 9:47
